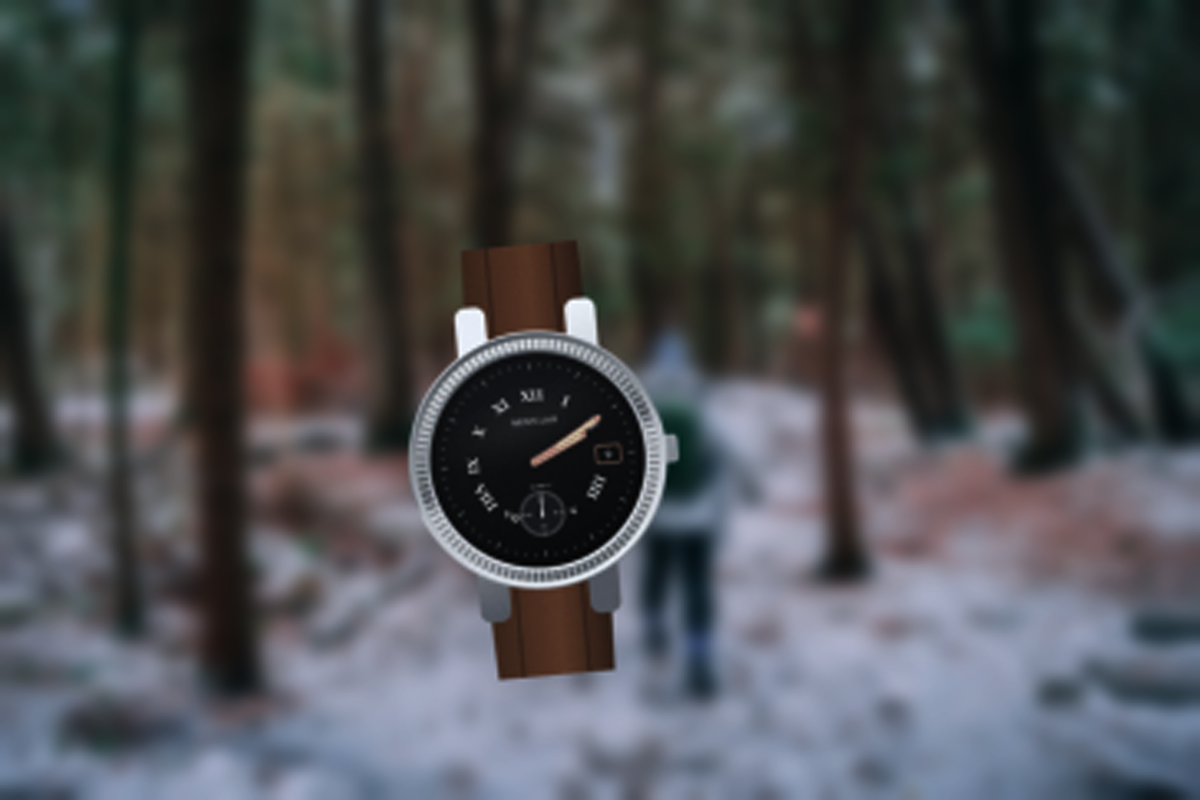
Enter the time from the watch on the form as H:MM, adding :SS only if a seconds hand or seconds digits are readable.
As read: 2:10
